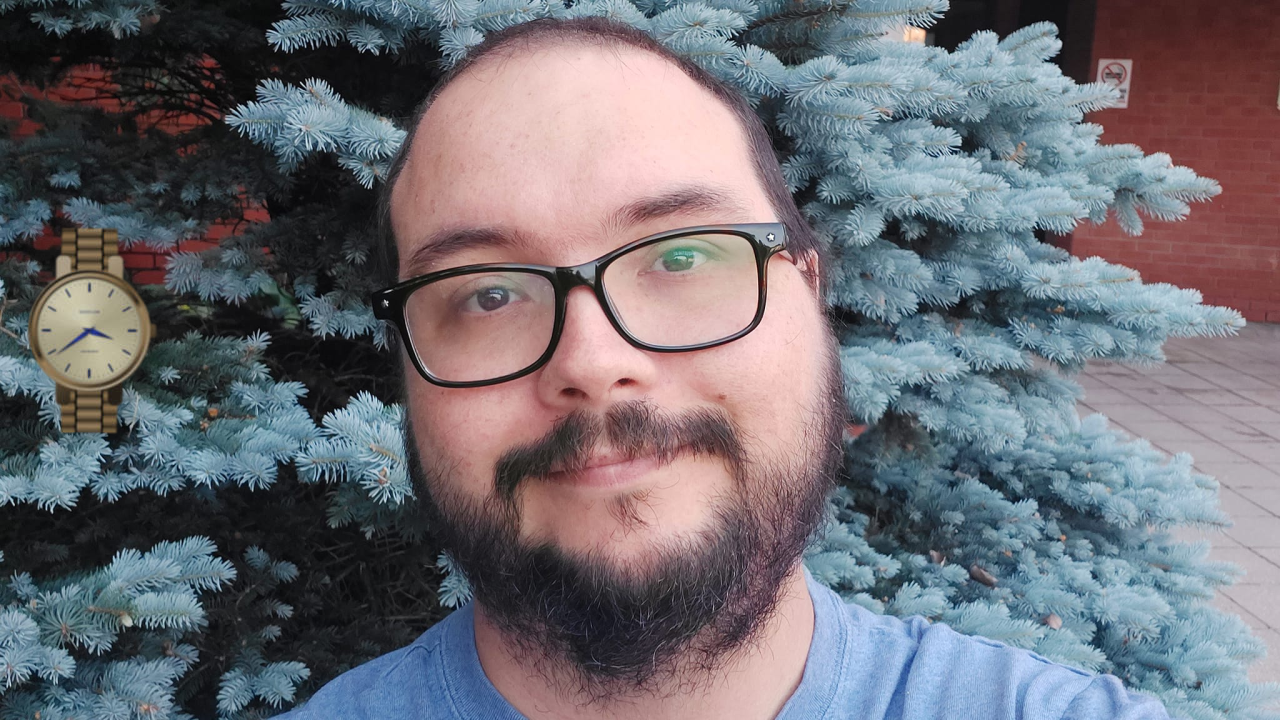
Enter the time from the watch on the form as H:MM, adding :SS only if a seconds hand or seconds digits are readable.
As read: 3:39
